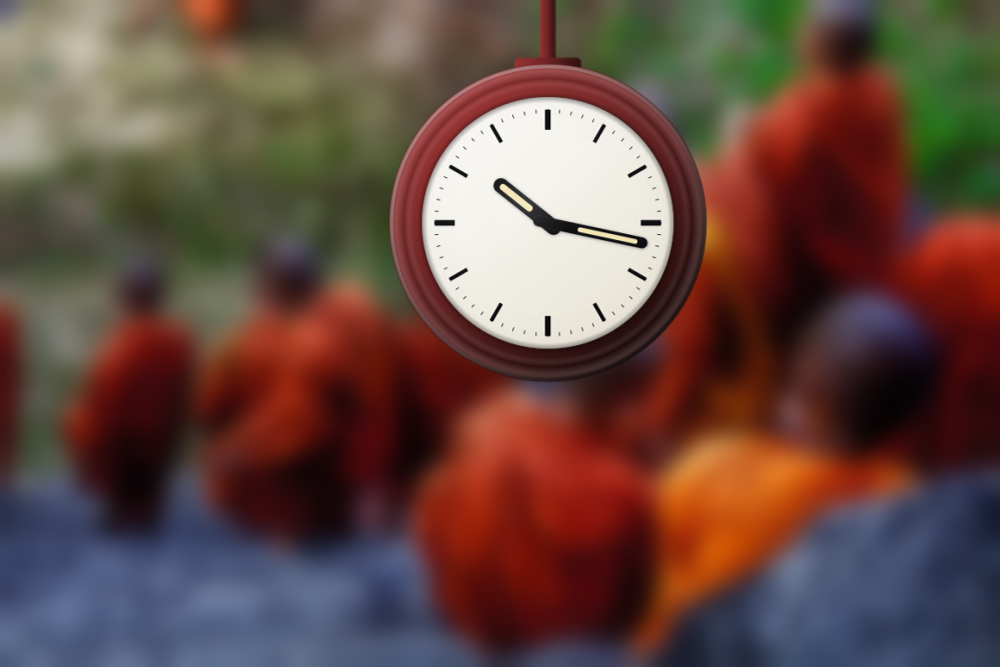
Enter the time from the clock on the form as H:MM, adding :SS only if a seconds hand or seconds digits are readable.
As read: 10:17
